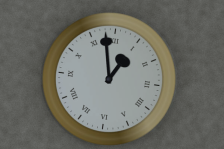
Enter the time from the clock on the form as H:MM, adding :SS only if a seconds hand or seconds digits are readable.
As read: 12:58
